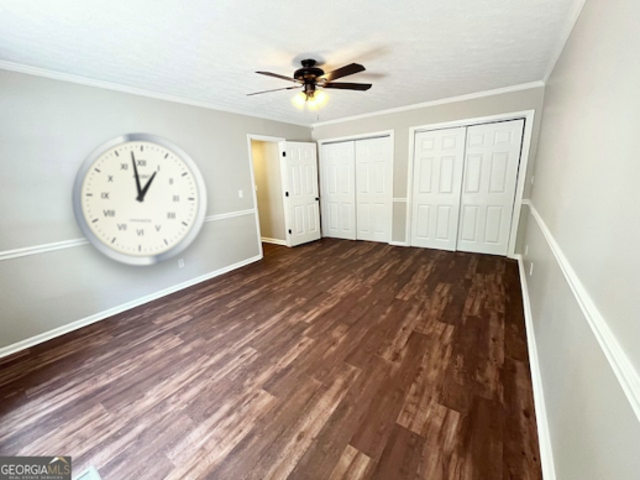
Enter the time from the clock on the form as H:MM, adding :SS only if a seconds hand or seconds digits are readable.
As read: 12:58
